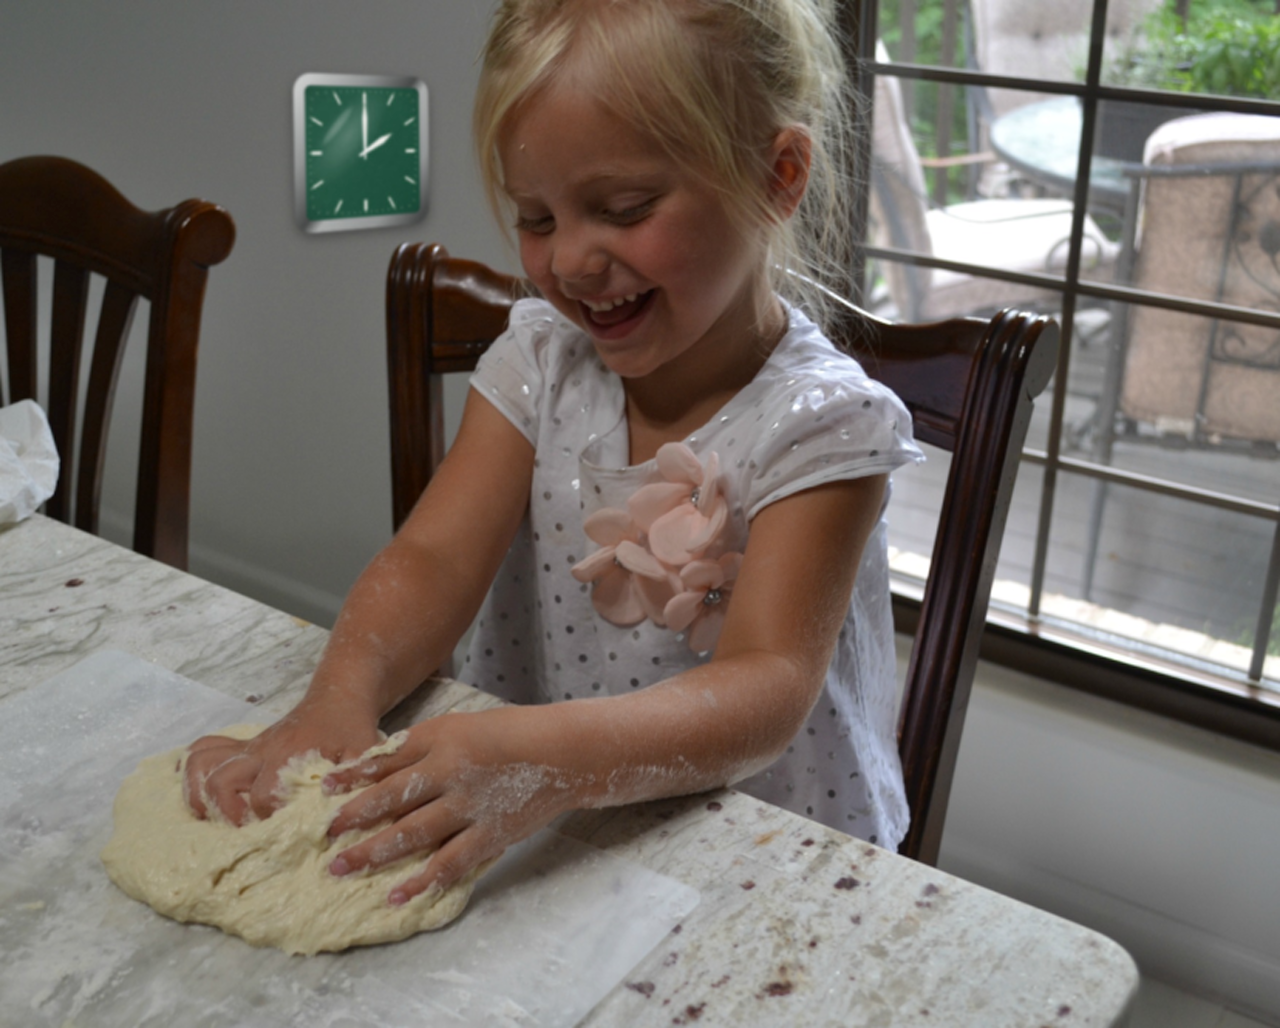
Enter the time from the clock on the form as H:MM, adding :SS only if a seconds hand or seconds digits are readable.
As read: 2:00
